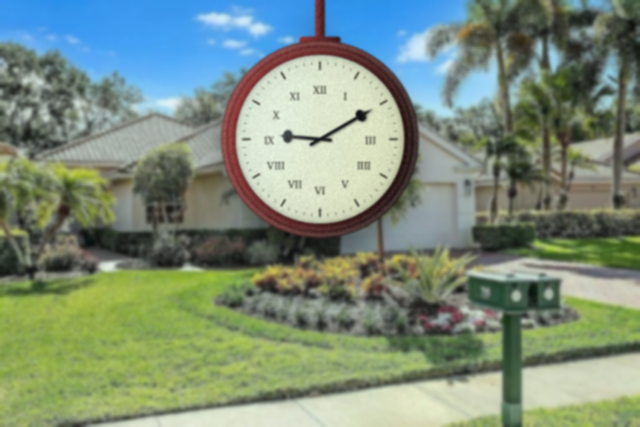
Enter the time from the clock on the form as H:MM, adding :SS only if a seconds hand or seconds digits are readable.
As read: 9:10
